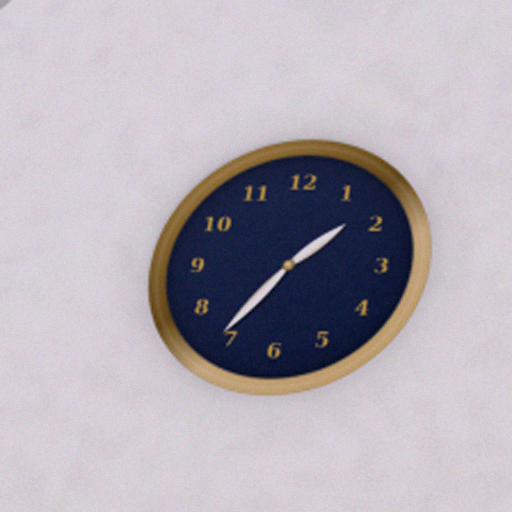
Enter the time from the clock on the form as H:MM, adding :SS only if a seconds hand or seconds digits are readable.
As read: 1:36
